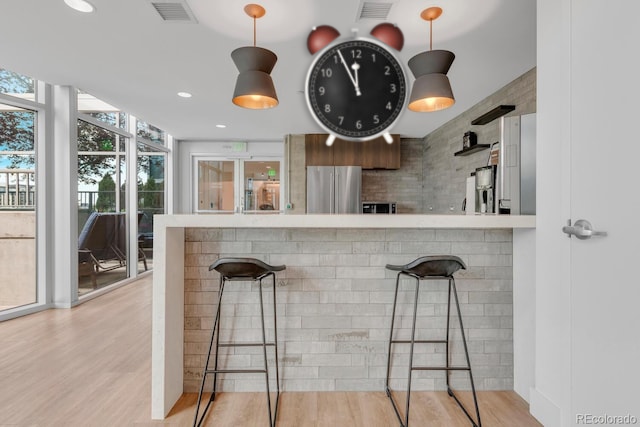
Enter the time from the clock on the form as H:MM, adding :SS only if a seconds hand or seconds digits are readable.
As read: 11:56
